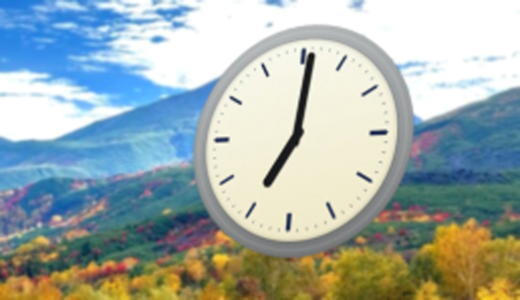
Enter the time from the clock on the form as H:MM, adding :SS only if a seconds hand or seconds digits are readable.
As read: 7:01
